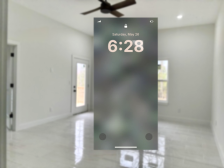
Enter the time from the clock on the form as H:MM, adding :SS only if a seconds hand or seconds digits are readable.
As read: 6:28
